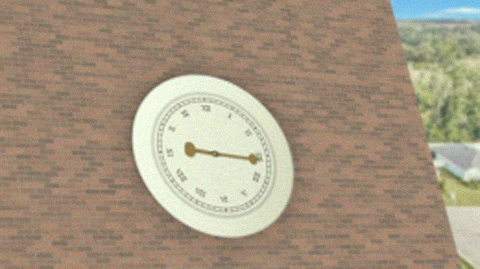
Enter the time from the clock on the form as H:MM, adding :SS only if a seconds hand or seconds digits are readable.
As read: 9:16
